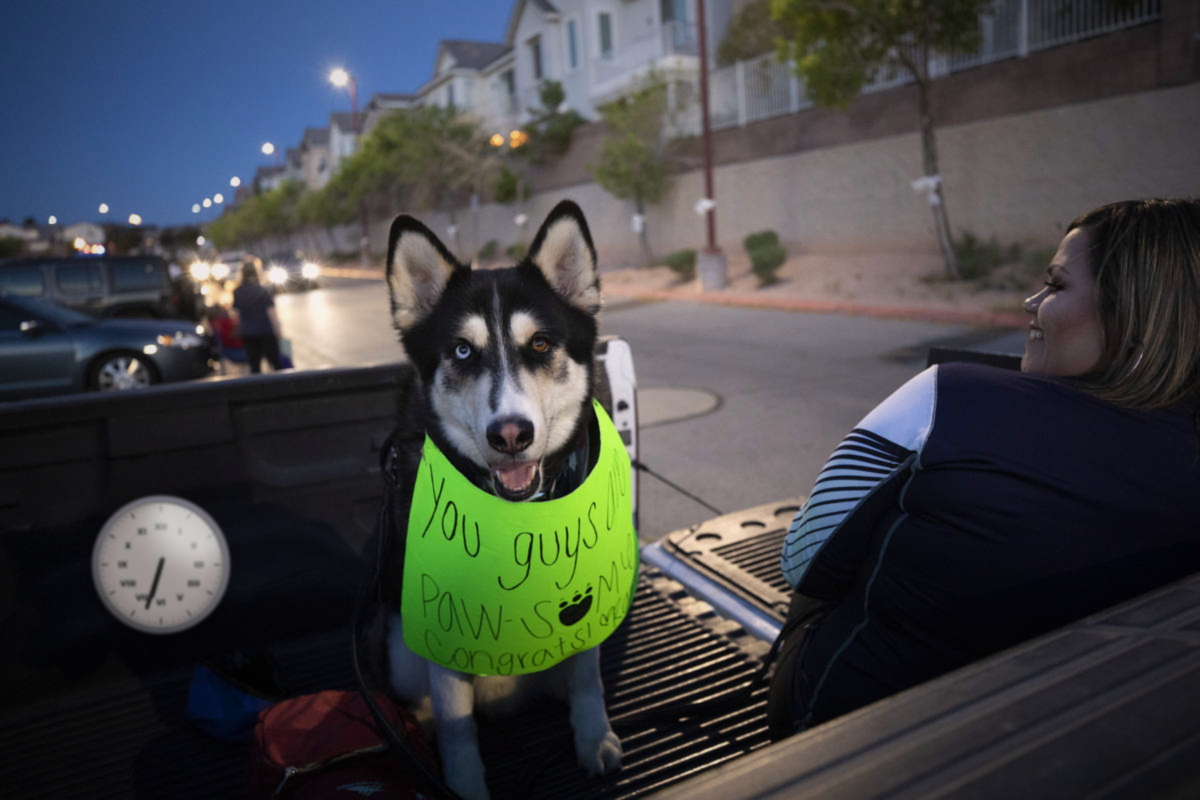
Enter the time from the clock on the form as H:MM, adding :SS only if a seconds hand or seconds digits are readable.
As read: 6:33
